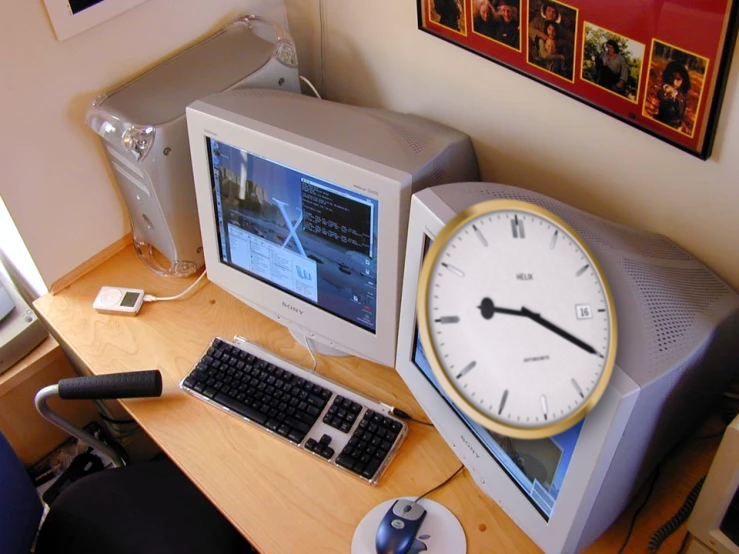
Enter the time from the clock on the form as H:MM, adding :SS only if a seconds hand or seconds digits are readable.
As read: 9:20
